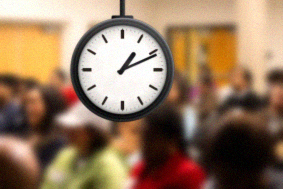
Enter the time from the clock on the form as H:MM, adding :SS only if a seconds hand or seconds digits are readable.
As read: 1:11
